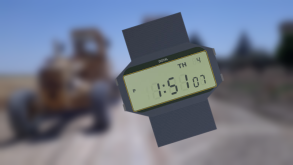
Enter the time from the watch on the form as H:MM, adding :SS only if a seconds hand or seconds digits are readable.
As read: 1:51:07
